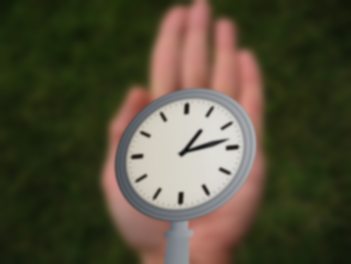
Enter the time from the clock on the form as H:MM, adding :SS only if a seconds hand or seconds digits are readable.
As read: 1:13
